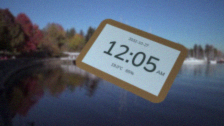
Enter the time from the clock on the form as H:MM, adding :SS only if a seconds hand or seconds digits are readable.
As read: 12:05
